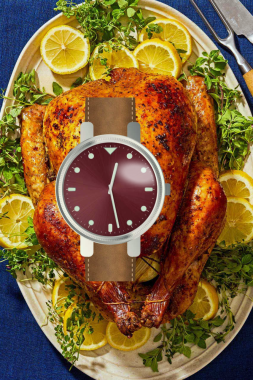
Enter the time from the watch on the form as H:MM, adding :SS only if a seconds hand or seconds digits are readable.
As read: 12:28
